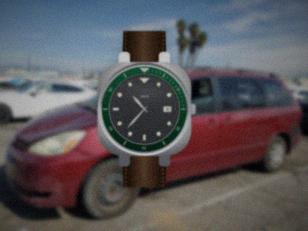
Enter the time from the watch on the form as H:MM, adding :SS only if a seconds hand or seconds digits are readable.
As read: 10:37
